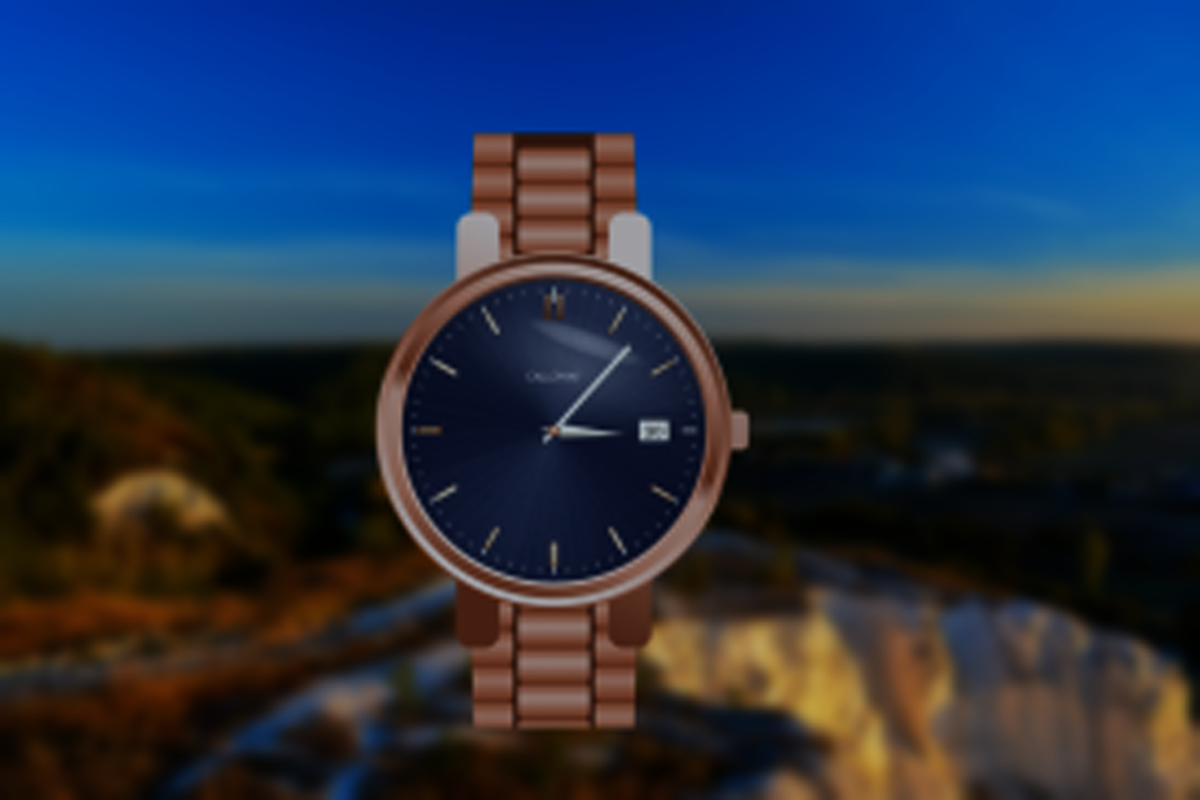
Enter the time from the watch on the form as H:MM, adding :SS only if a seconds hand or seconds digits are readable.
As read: 3:07
